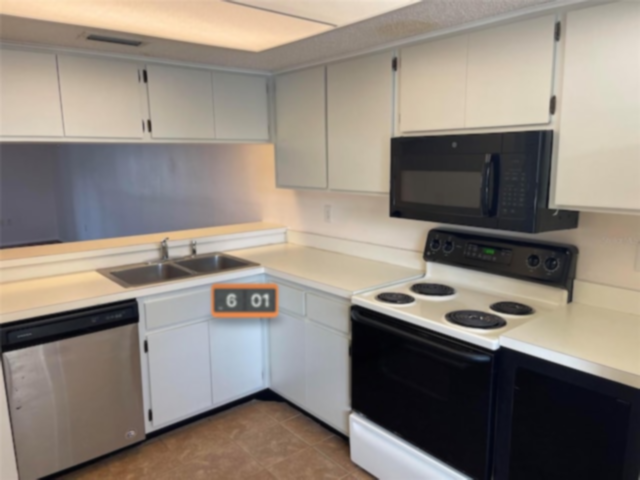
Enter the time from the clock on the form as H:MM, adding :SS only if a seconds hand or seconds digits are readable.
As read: 6:01
